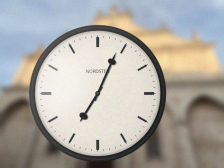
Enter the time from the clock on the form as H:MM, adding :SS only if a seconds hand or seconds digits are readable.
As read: 7:04
